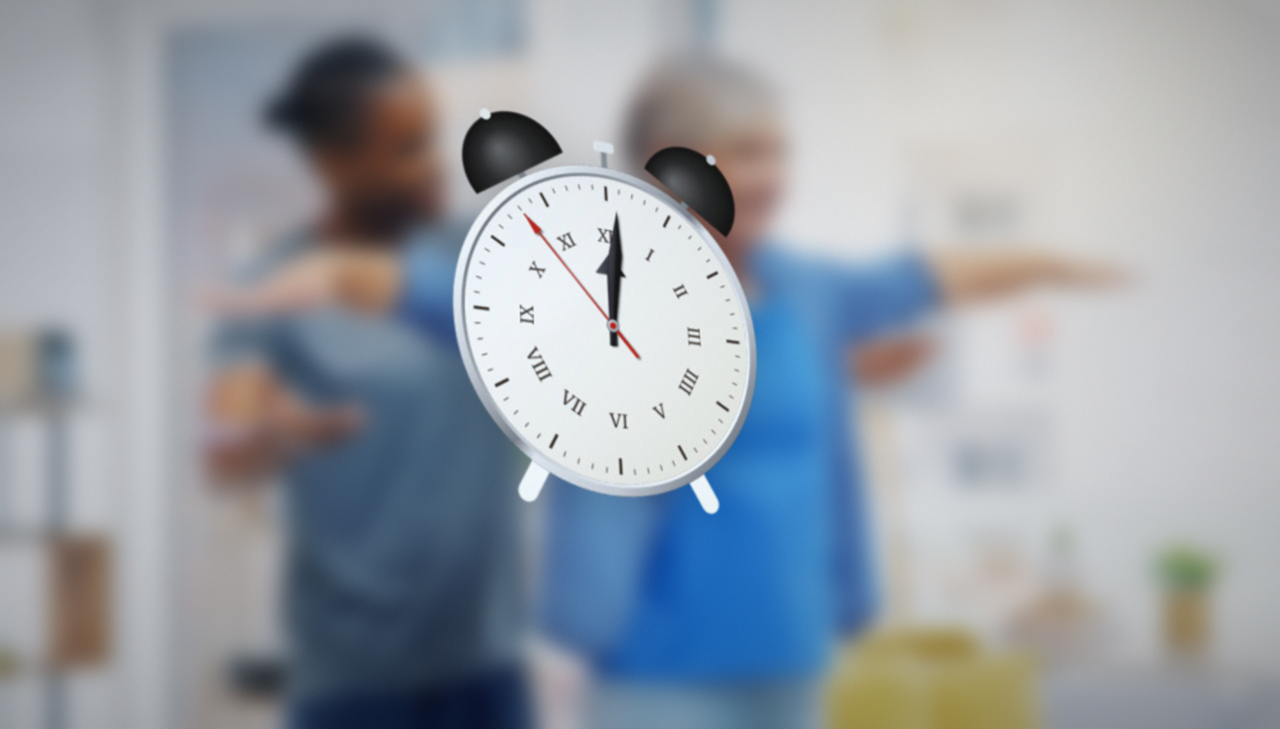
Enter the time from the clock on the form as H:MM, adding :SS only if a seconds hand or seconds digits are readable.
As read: 12:00:53
